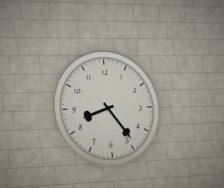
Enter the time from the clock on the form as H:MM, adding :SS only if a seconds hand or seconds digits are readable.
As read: 8:24
